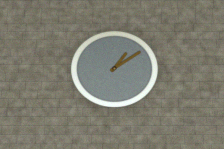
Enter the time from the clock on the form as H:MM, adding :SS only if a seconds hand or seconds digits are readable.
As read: 1:09
